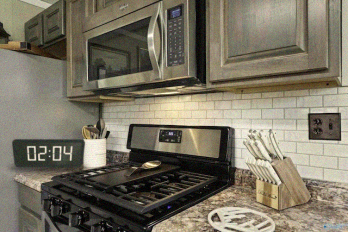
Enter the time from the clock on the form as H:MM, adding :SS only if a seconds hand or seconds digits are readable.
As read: 2:04
